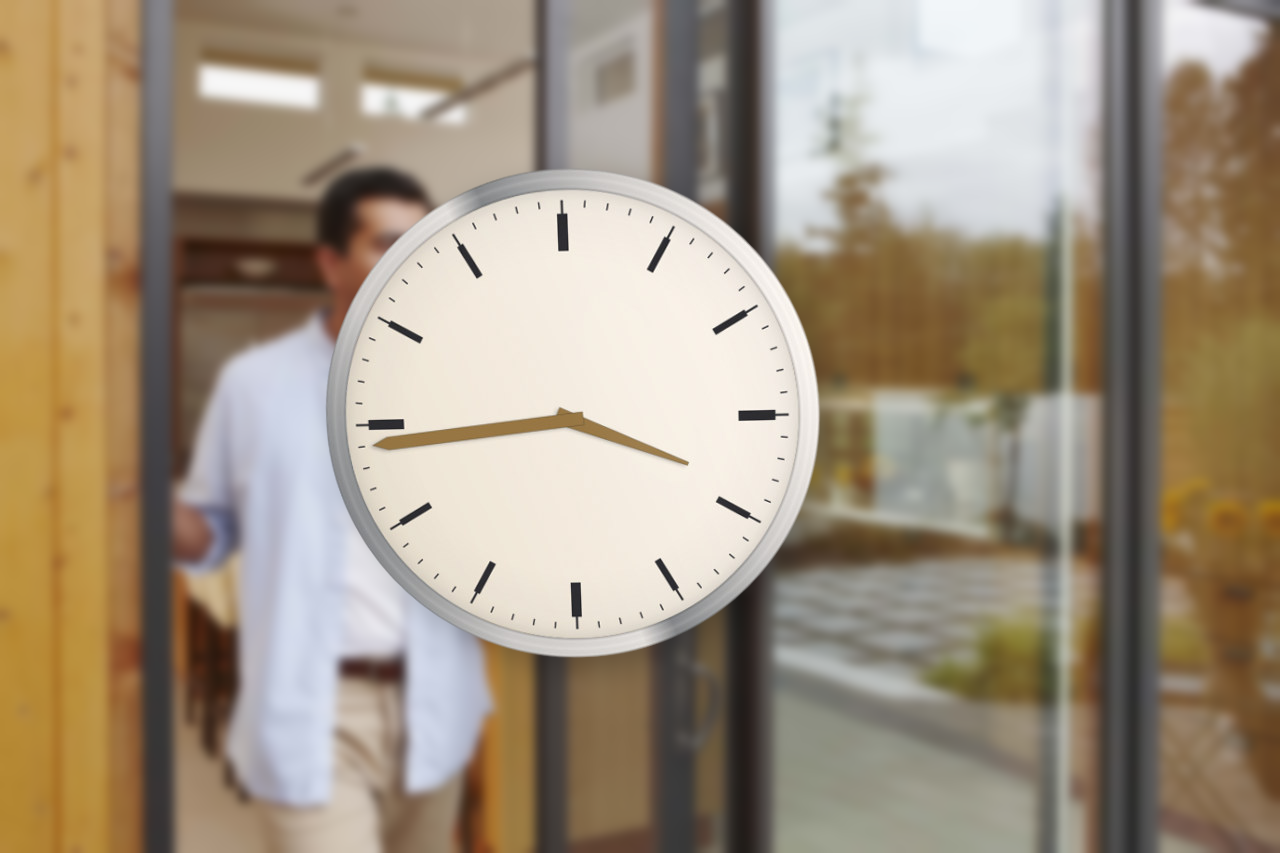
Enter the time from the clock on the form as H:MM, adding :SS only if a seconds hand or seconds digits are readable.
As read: 3:44
